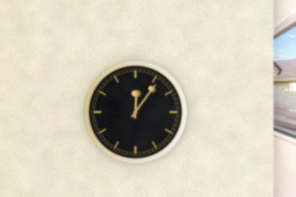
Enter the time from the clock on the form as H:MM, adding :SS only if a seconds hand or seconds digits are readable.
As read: 12:06
